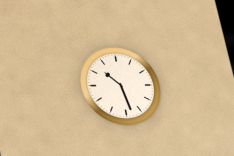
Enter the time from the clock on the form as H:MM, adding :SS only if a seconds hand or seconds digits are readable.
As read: 10:28
